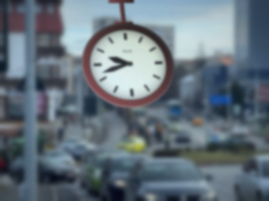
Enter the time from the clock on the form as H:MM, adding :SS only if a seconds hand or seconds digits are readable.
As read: 9:42
